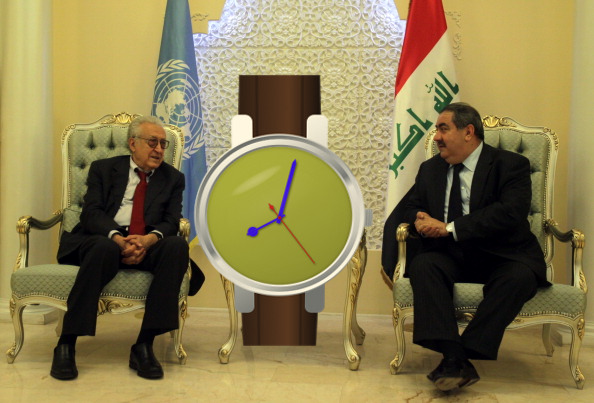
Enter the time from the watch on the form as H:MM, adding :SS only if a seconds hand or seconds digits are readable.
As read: 8:02:24
